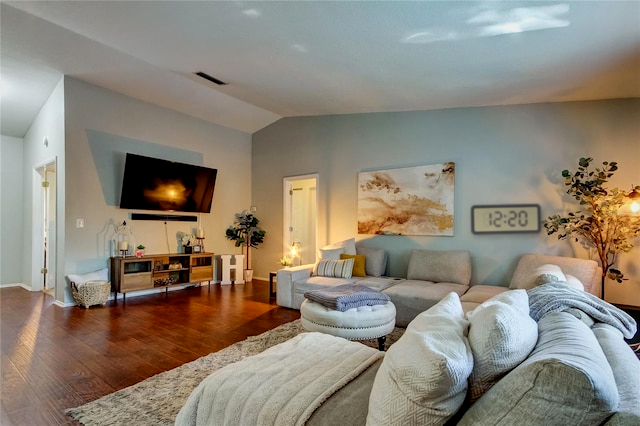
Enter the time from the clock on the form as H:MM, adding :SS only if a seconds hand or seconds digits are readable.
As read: 12:20
